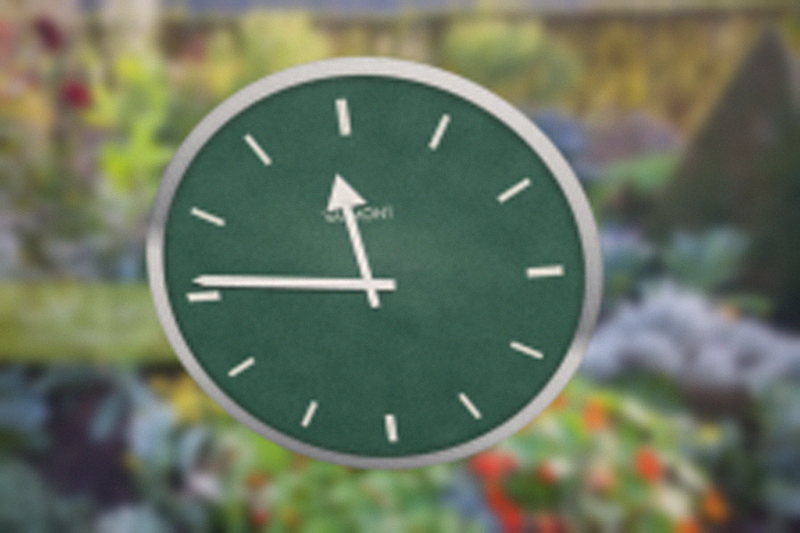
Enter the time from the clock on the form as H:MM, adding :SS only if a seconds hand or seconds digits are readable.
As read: 11:46
